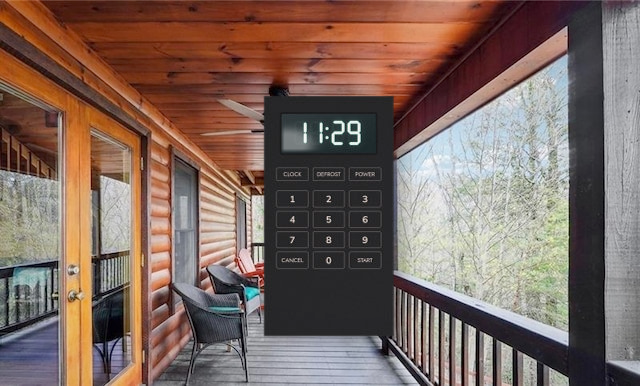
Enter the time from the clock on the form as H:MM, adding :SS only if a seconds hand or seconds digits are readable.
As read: 11:29
